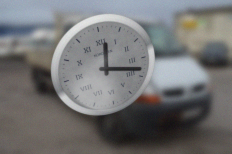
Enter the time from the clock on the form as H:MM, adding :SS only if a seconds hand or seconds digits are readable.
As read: 12:18
